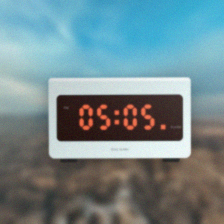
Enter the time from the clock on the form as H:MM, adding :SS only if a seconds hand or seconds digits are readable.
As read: 5:05
